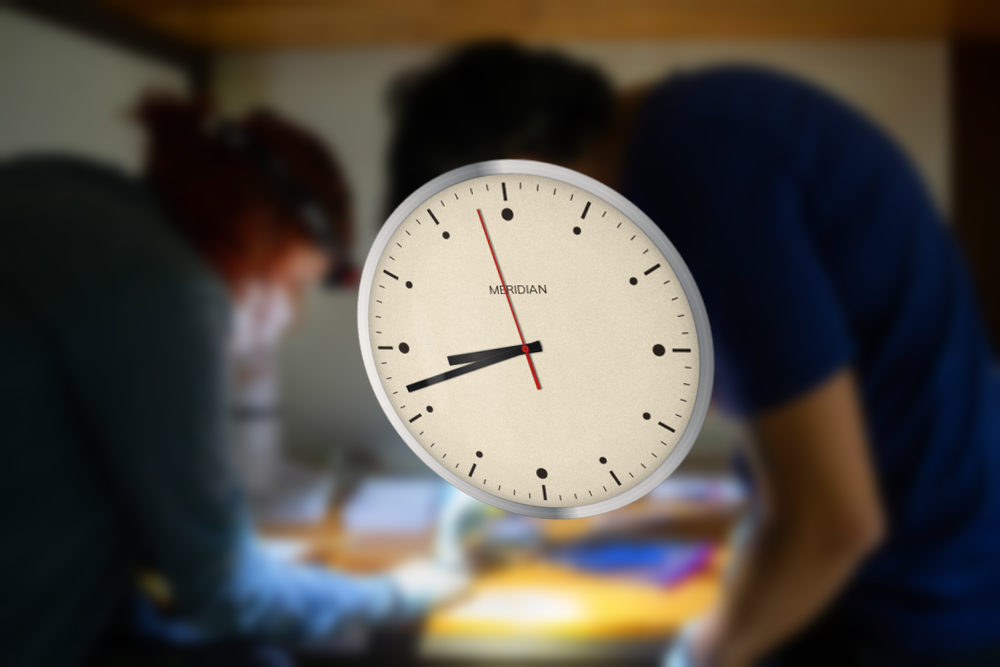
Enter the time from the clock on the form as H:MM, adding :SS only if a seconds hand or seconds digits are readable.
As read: 8:41:58
